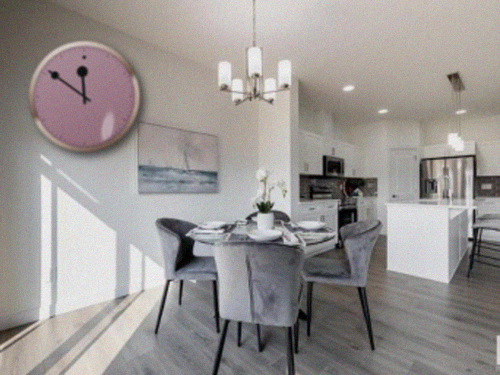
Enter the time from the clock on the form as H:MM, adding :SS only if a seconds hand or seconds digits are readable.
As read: 11:51
